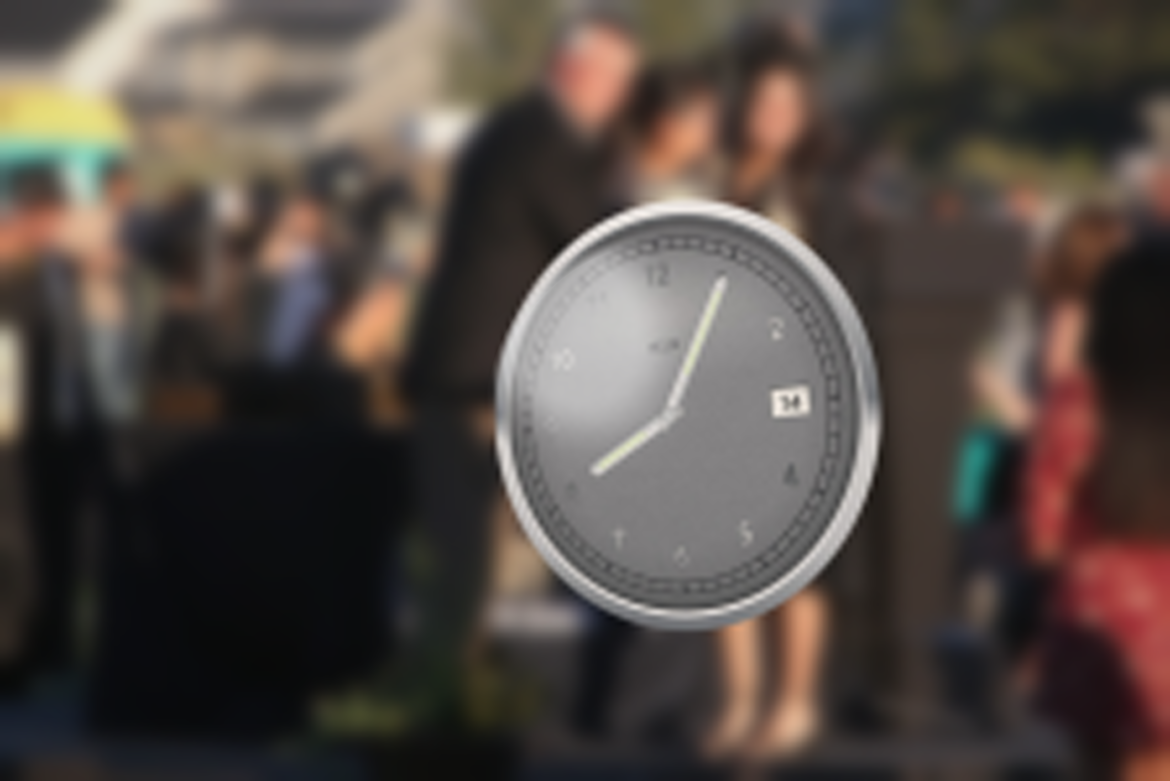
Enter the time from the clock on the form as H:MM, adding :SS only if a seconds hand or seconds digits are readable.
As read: 8:05
